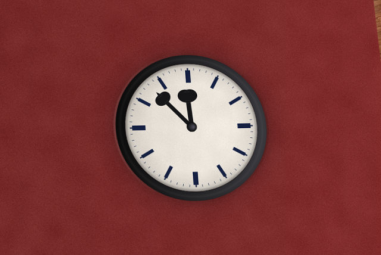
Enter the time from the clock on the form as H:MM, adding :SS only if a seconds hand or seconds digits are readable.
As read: 11:53
